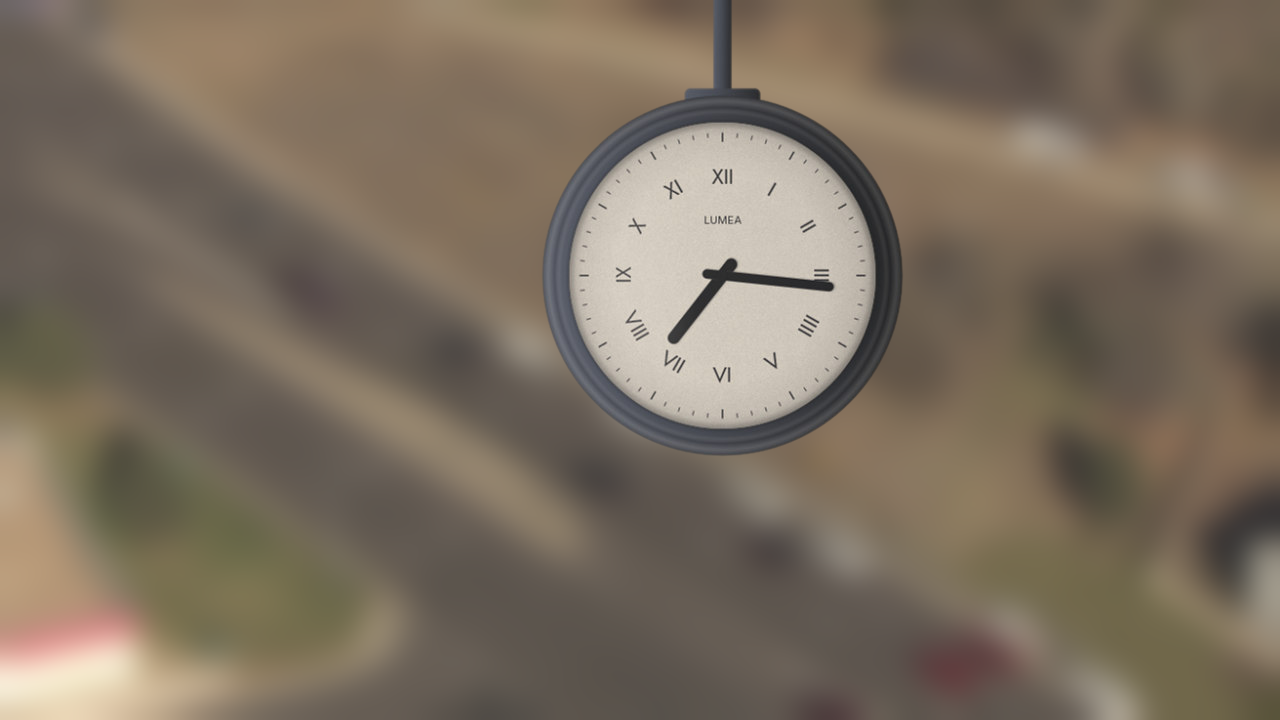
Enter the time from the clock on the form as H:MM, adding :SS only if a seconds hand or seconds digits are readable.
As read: 7:16
